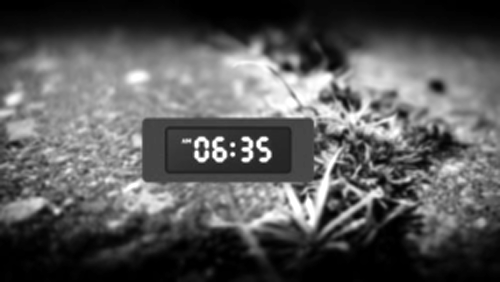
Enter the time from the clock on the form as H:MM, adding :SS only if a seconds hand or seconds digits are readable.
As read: 6:35
